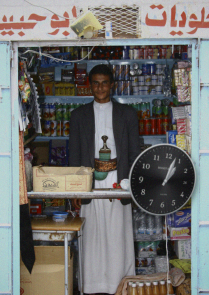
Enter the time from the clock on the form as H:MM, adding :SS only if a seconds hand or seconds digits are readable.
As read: 1:03
